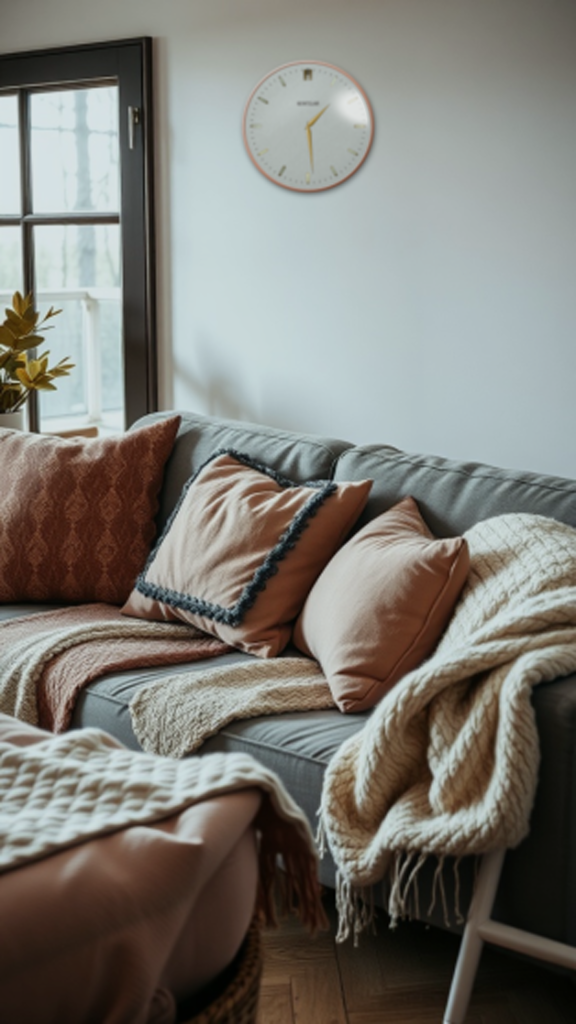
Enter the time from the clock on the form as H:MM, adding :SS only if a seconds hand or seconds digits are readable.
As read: 1:29
